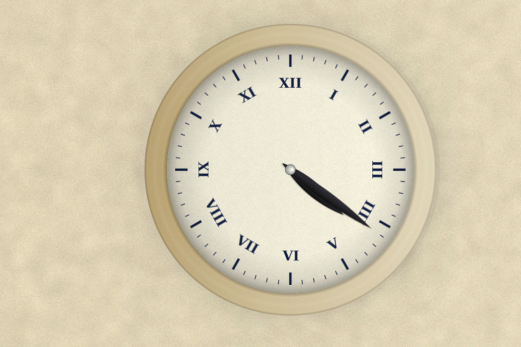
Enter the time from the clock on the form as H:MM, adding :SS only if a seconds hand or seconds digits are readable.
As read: 4:21
